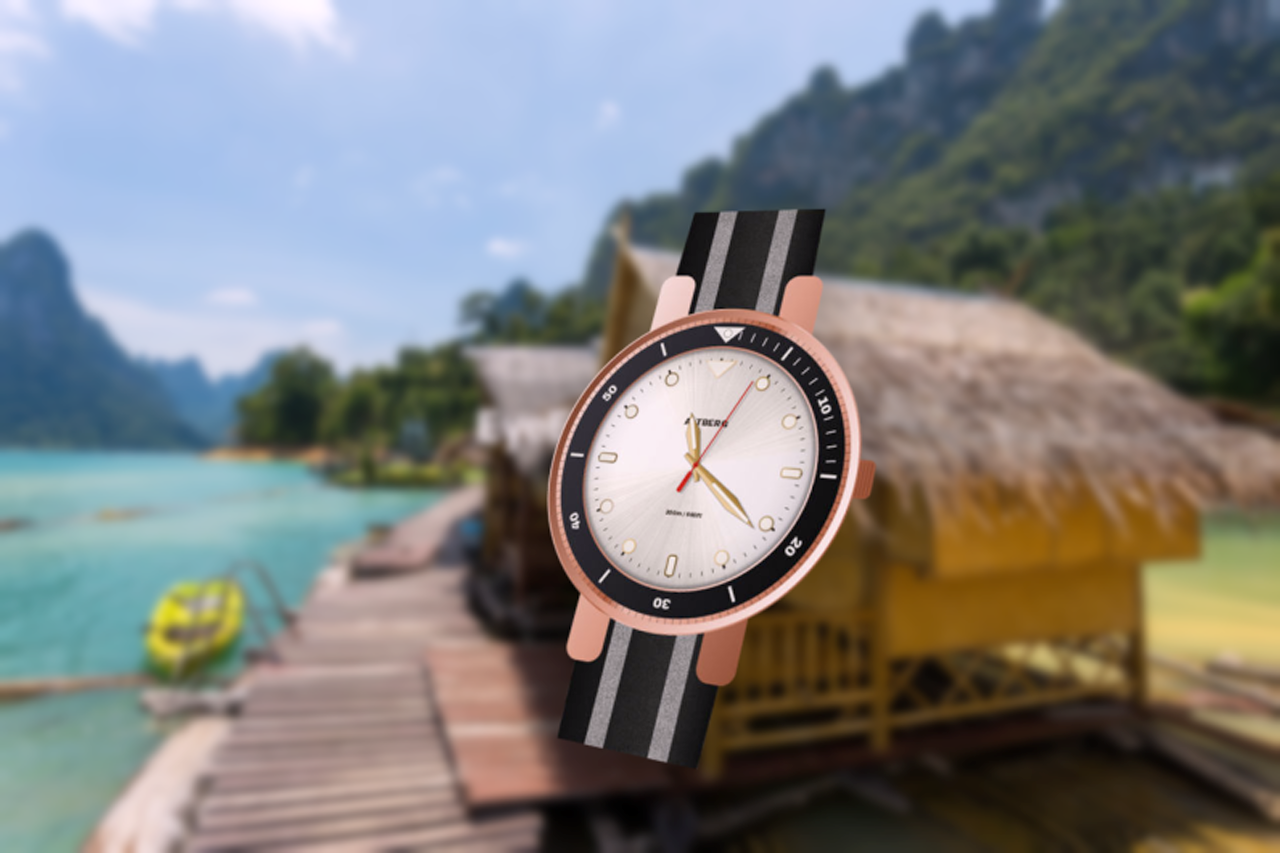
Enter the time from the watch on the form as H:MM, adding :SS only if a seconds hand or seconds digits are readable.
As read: 11:21:04
